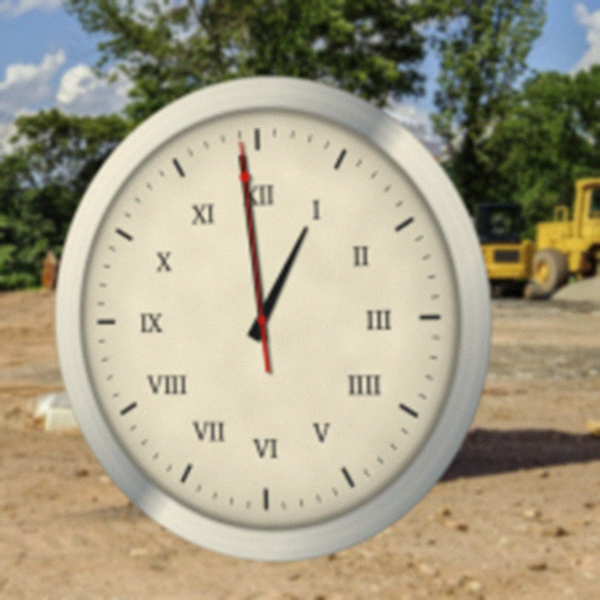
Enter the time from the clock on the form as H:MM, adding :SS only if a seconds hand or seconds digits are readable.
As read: 12:58:59
